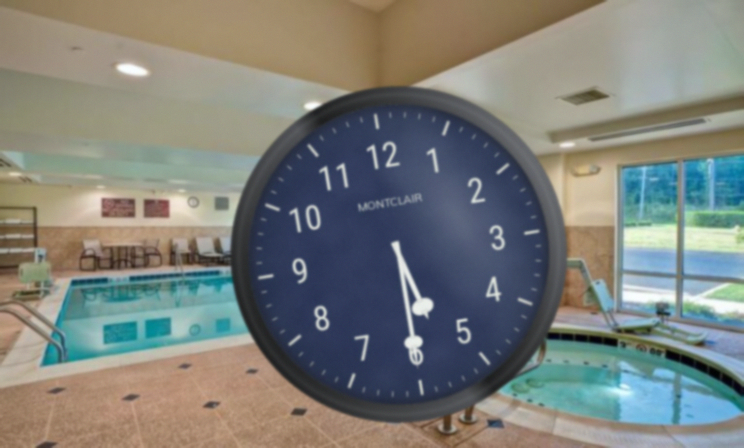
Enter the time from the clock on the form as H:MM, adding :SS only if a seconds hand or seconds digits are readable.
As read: 5:30
